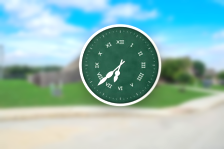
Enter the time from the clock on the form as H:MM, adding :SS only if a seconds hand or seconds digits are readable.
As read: 6:38
